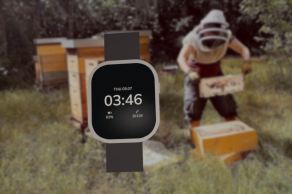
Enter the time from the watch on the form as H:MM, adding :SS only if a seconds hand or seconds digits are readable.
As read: 3:46
